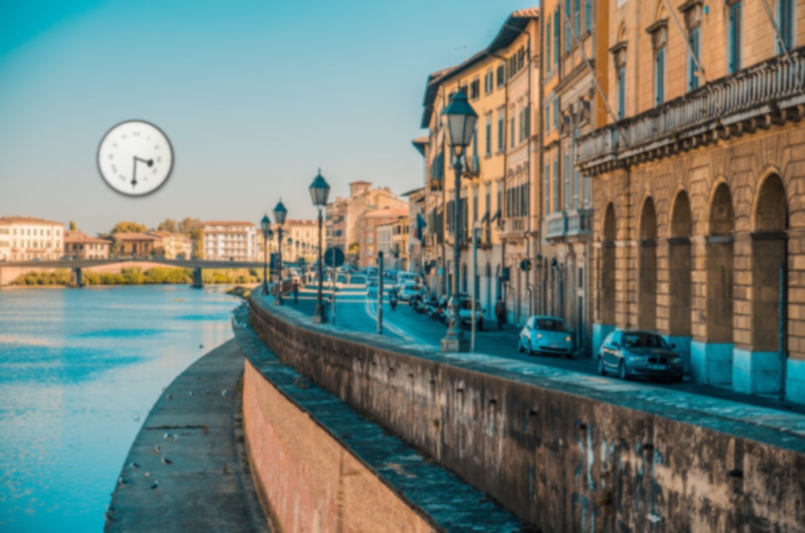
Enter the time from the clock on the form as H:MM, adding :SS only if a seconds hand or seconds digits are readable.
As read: 3:30
